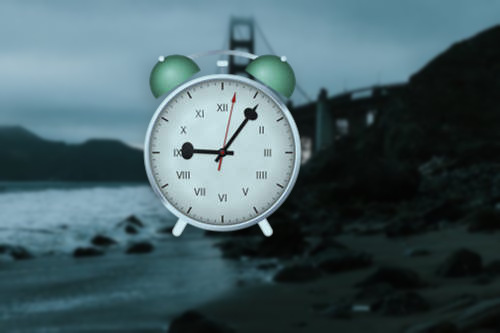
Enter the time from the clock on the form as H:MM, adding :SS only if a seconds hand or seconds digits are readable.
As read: 9:06:02
